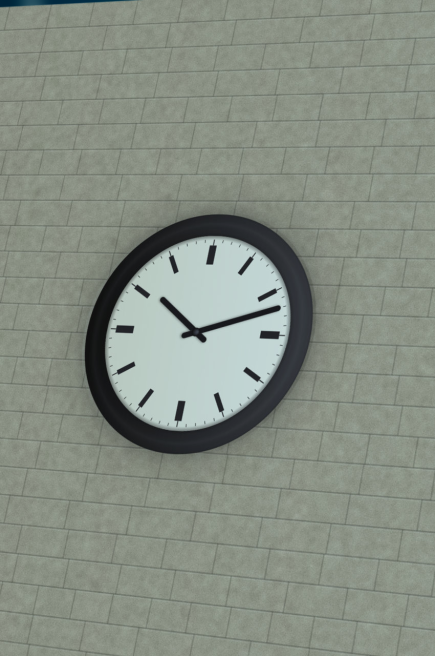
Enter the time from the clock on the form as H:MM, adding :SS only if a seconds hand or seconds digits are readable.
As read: 10:12
